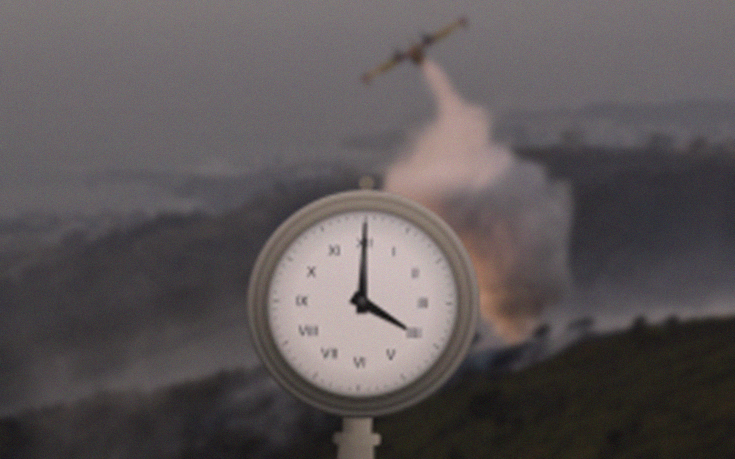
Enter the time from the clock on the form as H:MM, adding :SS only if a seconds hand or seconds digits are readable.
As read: 4:00
